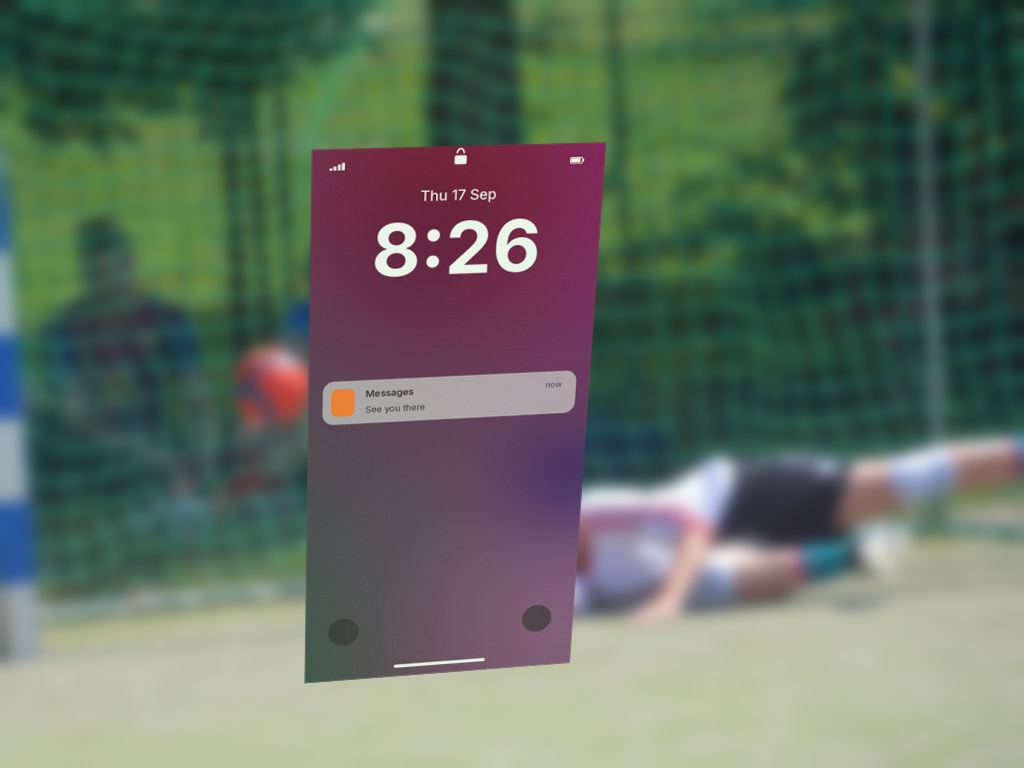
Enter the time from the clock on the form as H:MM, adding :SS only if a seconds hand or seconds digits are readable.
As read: 8:26
